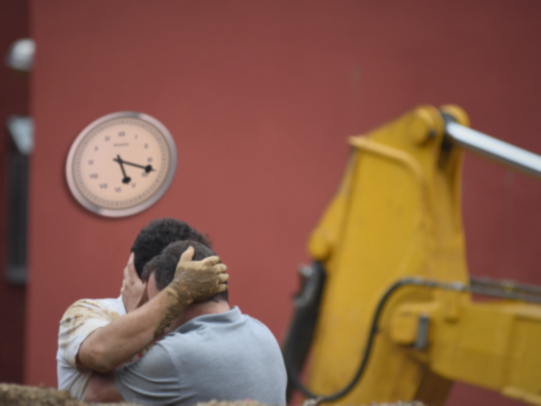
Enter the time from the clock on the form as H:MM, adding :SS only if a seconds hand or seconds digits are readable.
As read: 5:18
